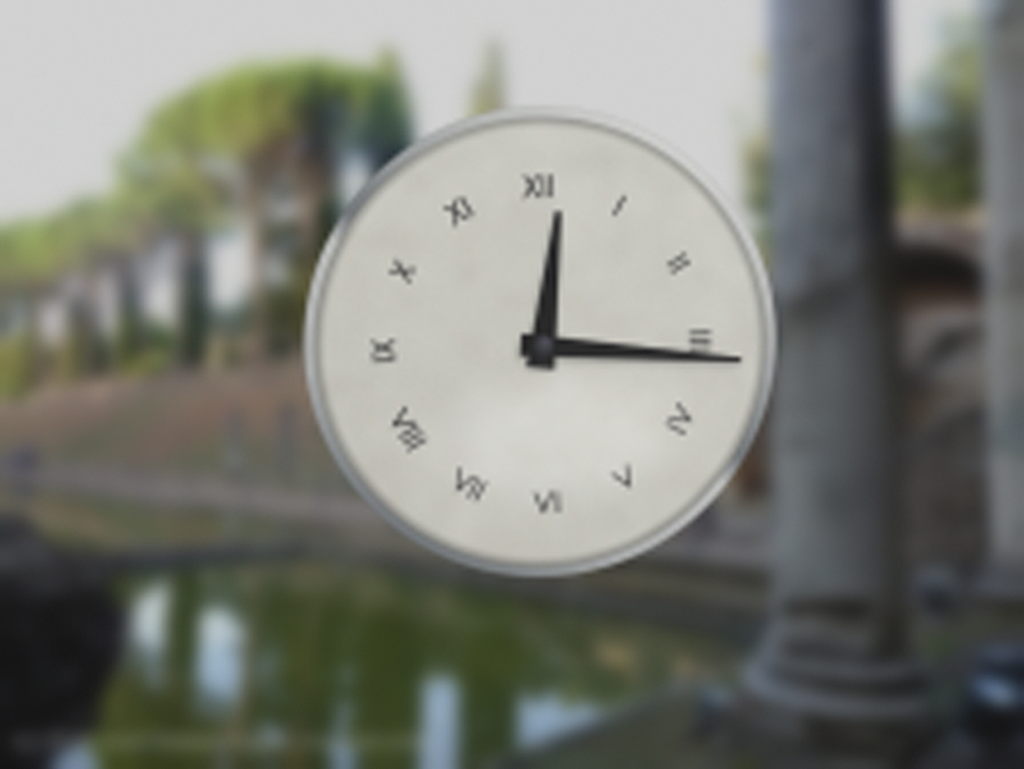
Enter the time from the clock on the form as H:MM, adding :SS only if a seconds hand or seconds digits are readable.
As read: 12:16
